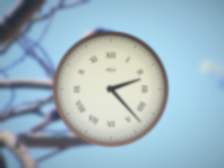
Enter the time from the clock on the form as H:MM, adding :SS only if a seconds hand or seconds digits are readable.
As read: 2:23
